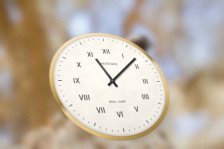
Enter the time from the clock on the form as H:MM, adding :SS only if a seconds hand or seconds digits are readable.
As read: 11:08
